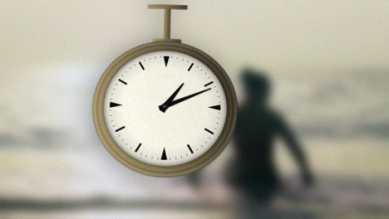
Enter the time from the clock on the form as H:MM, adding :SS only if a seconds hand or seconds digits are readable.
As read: 1:11
